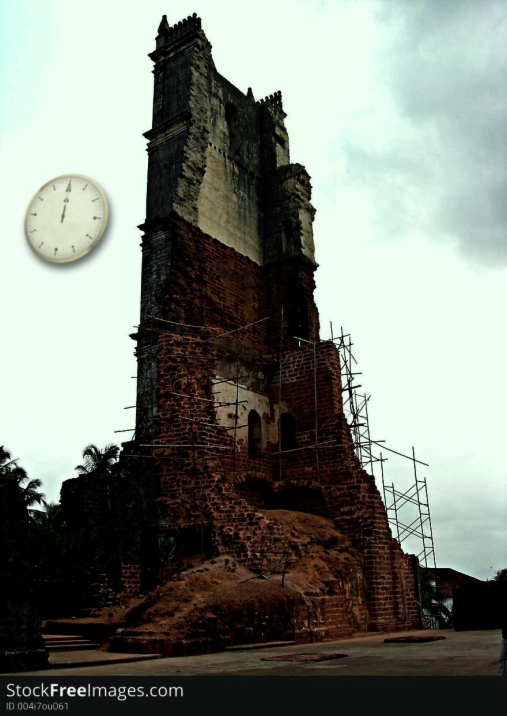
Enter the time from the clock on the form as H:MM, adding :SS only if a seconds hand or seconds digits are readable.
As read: 12:00
